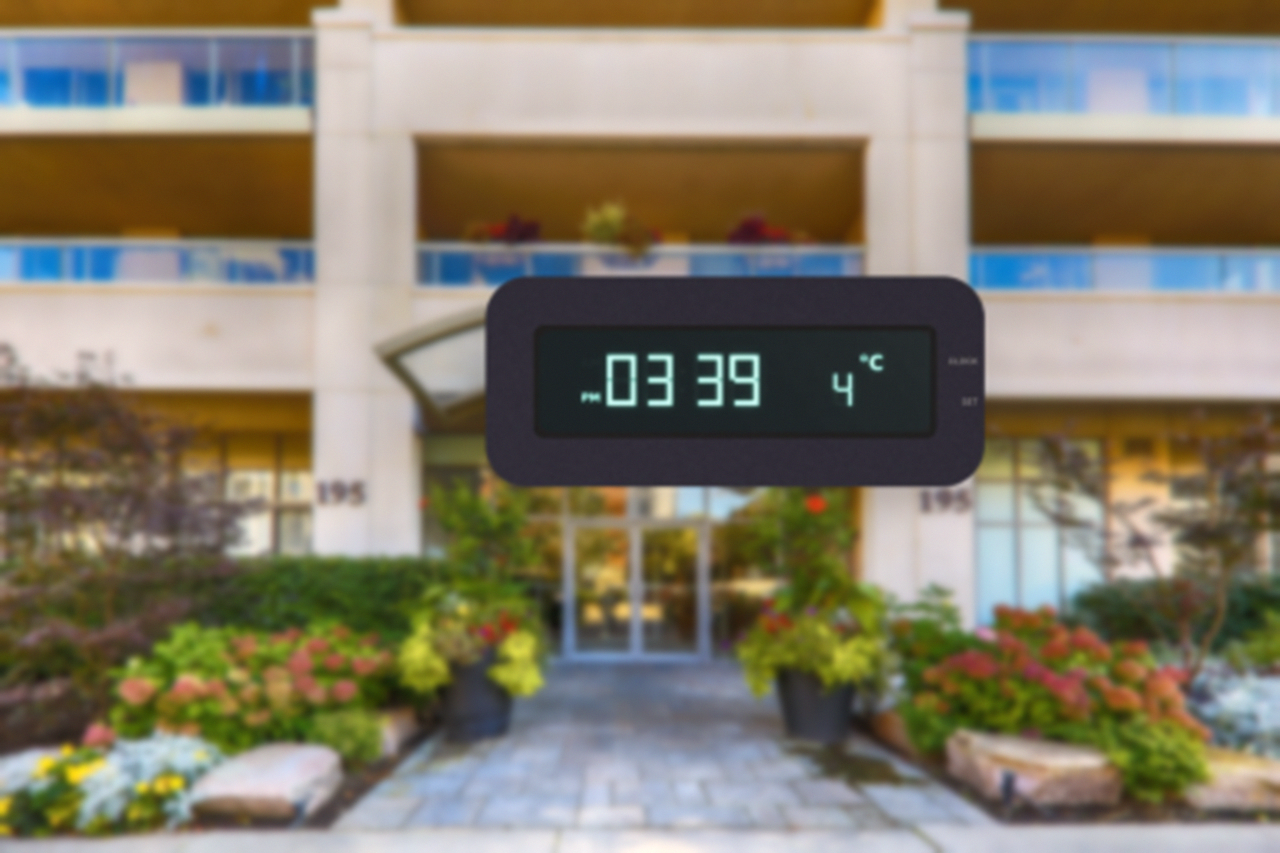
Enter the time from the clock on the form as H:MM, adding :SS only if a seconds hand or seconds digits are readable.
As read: 3:39
